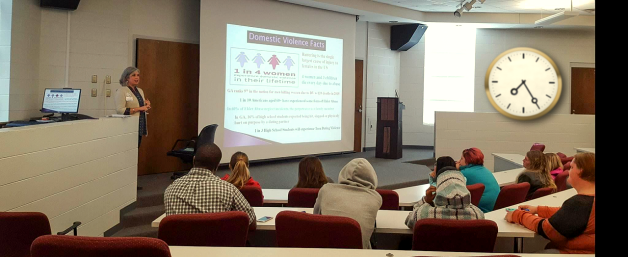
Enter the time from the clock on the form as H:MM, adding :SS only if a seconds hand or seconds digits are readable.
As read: 7:25
